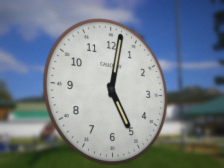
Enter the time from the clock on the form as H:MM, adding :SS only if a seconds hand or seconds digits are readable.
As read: 5:02
